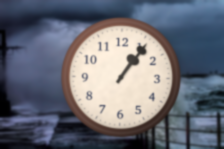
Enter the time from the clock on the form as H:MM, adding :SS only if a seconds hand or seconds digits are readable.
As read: 1:06
